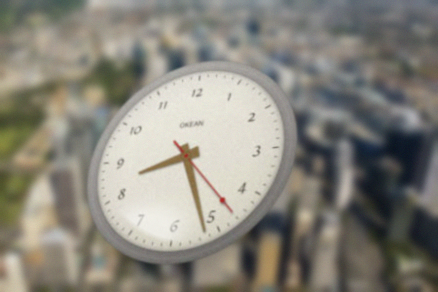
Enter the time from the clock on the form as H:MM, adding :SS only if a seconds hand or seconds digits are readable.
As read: 8:26:23
